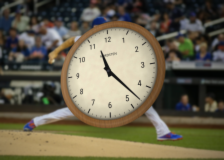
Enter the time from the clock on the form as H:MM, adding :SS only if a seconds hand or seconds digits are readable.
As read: 11:23
